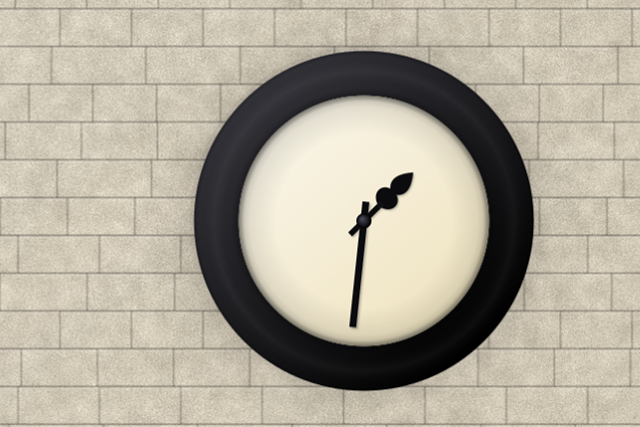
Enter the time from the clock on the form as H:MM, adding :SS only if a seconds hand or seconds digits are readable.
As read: 1:31
